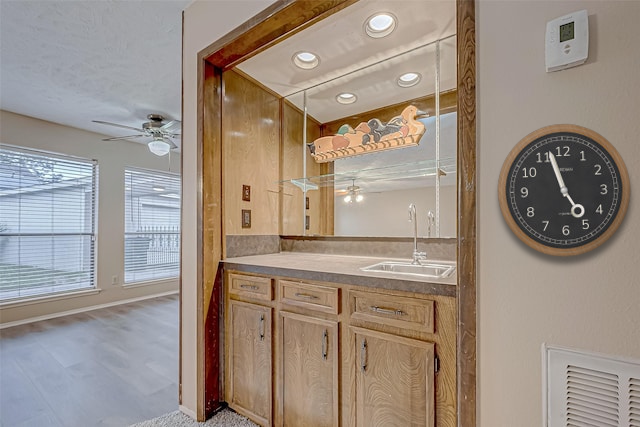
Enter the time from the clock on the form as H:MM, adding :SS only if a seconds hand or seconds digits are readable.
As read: 4:57
